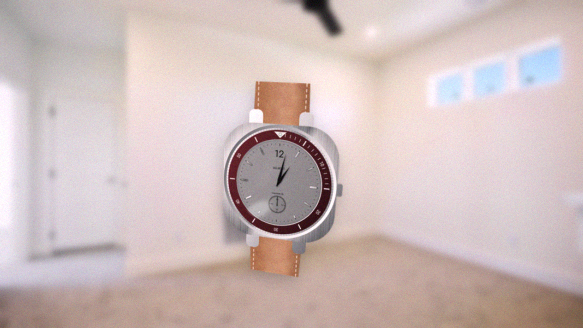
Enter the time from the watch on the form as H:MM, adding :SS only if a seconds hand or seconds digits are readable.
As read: 1:02
